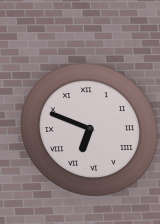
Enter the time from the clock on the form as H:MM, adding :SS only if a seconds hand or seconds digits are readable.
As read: 6:49
